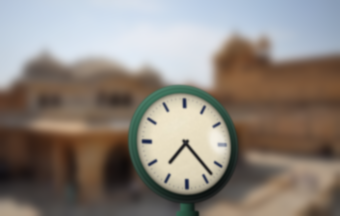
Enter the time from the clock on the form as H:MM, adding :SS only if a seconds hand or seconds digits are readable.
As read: 7:23
